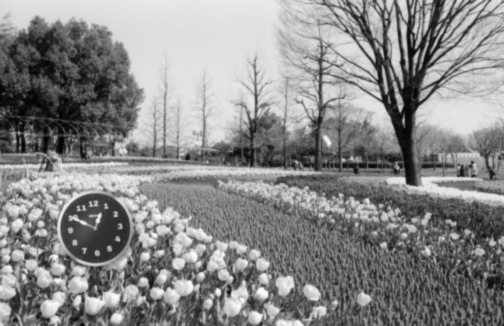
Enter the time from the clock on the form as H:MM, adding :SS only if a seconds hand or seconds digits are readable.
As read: 12:50
